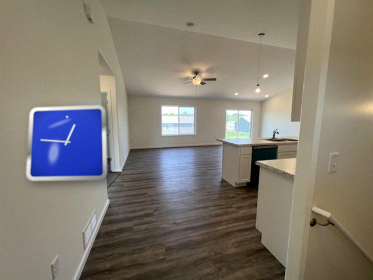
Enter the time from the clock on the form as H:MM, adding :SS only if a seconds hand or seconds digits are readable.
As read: 12:46
